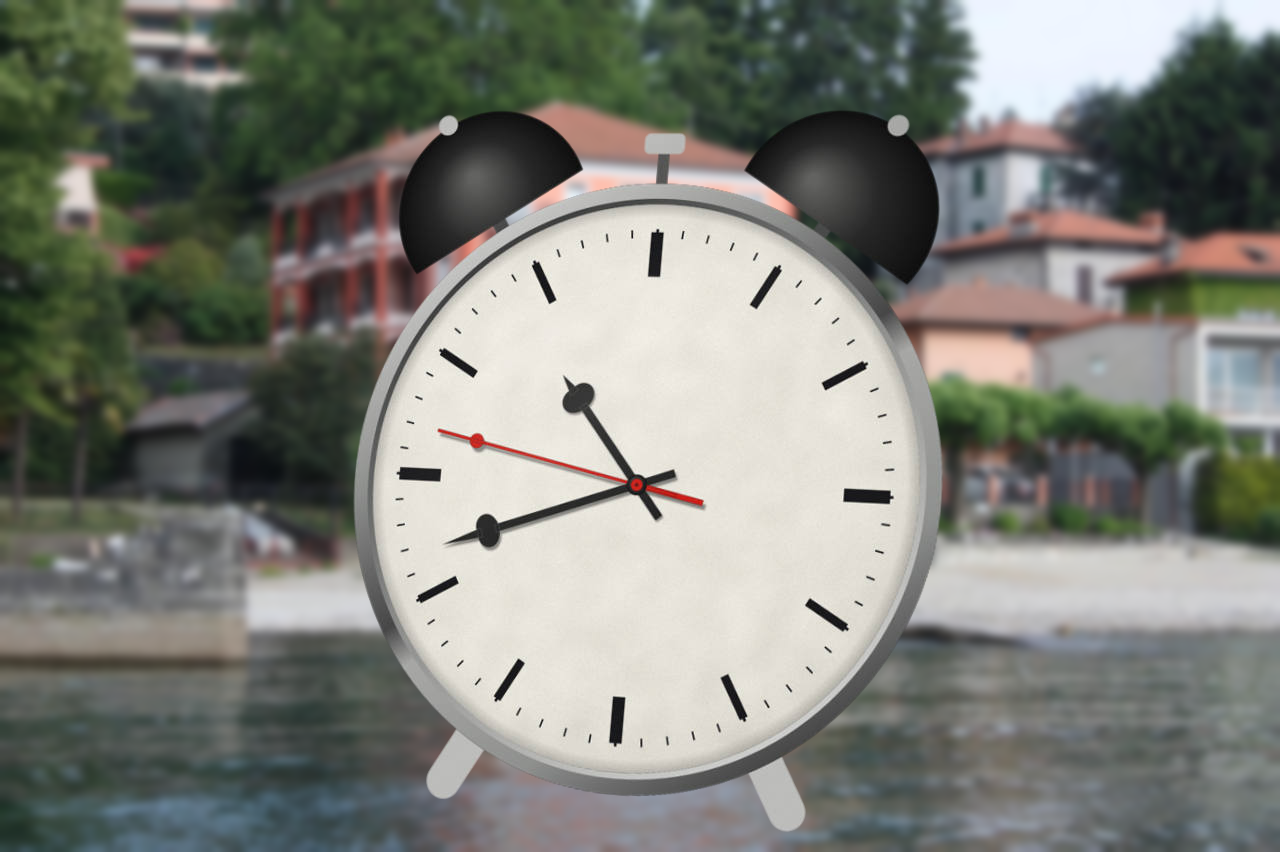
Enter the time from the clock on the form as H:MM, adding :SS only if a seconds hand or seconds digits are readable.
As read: 10:41:47
